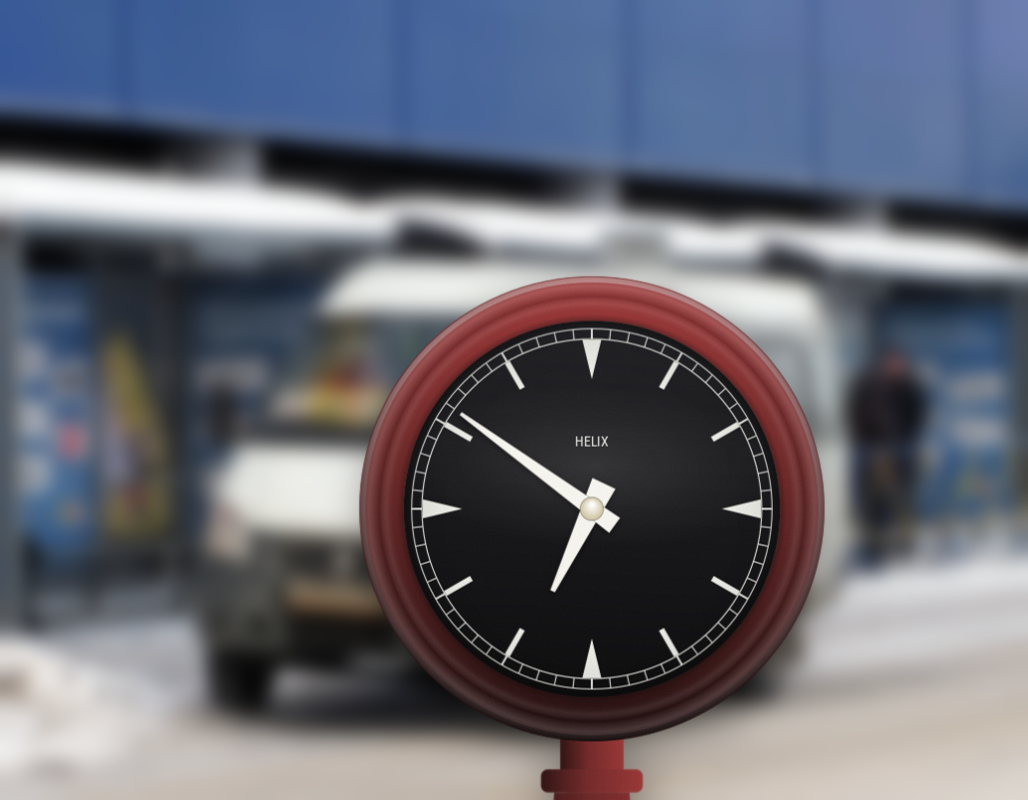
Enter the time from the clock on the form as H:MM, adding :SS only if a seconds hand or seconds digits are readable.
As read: 6:51
